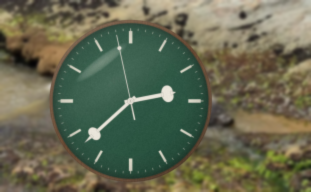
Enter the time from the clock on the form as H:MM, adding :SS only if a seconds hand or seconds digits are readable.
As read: 2:37:58
